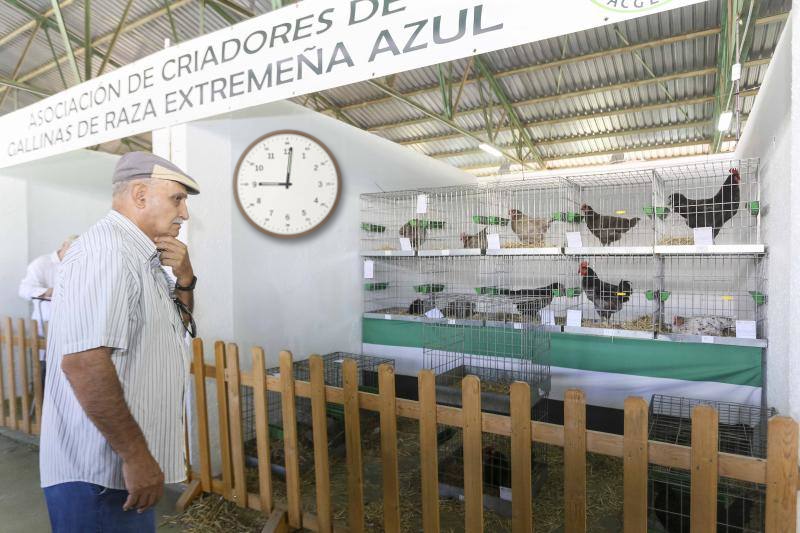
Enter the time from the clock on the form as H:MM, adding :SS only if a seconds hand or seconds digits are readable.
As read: 9:01
